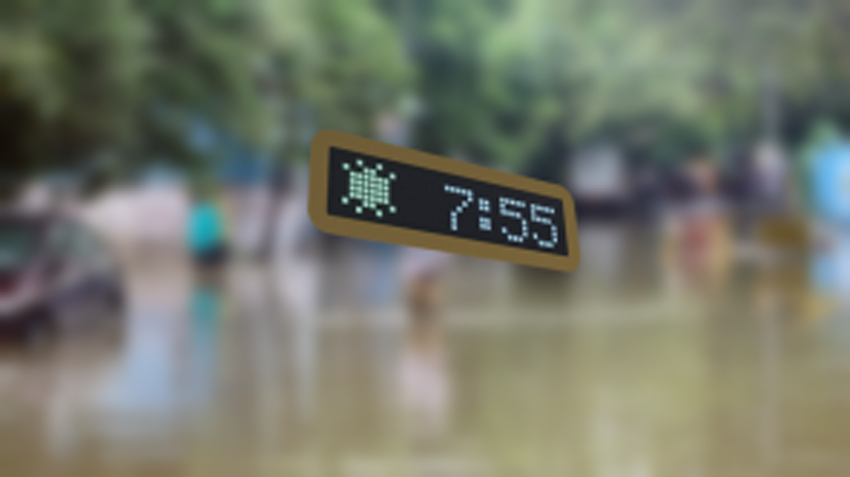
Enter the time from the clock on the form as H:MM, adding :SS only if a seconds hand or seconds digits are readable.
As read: 7:55
